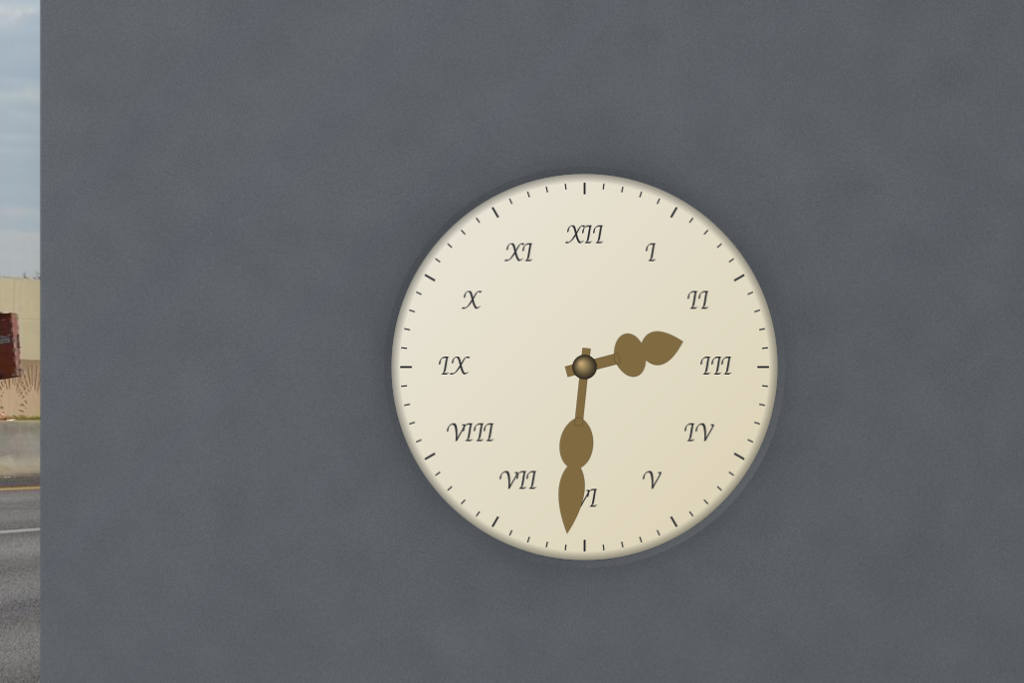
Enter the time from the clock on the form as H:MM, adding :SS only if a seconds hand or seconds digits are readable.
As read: 2:31
